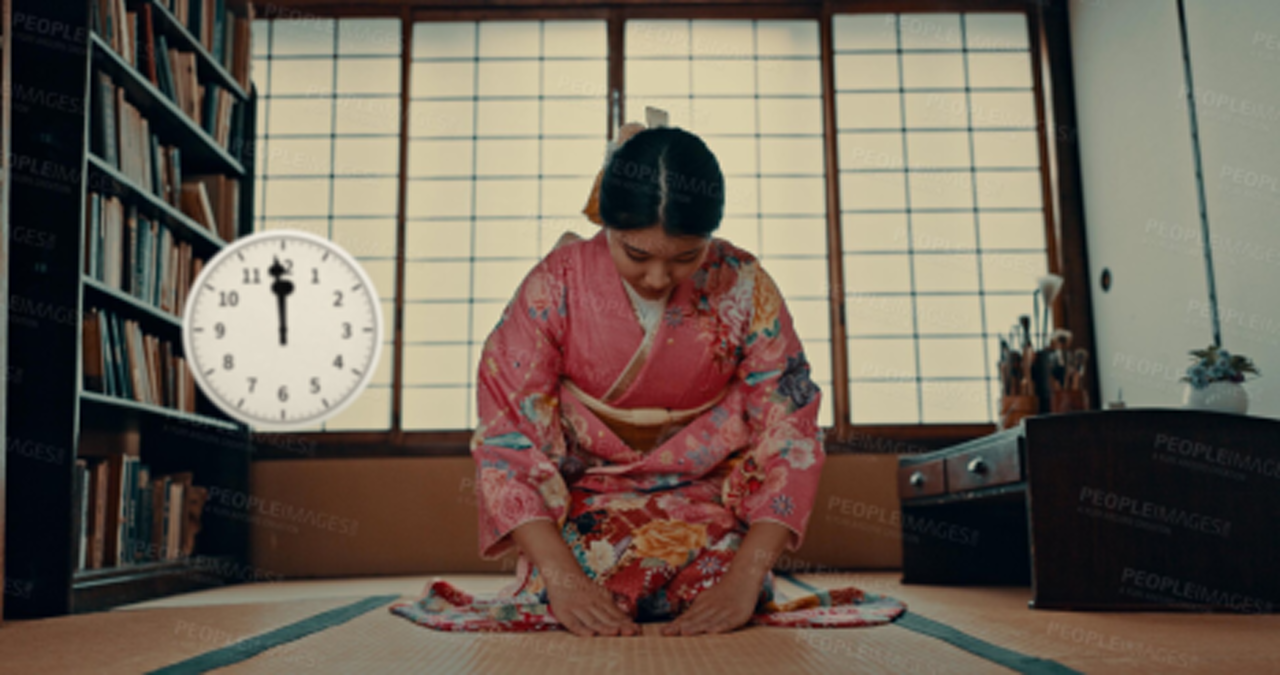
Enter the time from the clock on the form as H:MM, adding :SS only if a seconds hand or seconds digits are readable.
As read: 11:59
